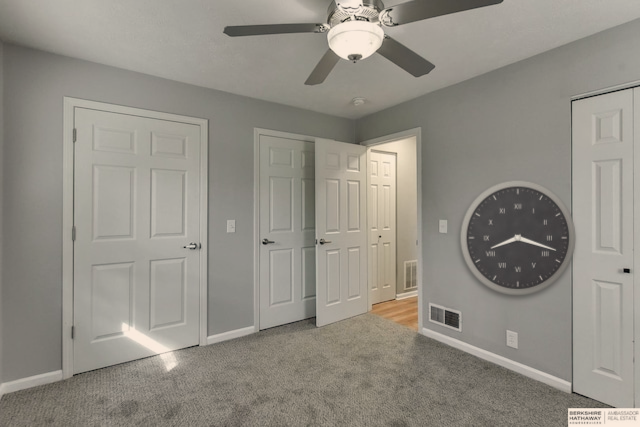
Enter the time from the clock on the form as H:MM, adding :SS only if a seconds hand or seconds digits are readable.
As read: 8:18
